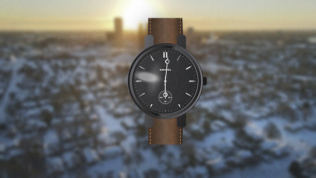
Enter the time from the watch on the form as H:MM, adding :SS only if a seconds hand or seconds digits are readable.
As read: 6:01
